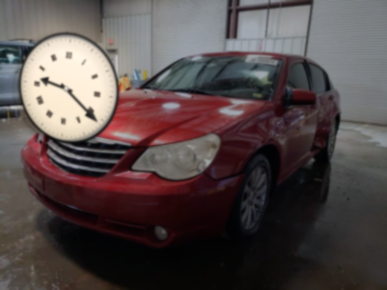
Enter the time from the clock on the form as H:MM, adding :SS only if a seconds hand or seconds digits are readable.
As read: 9:21
